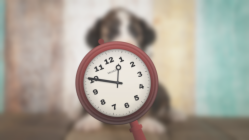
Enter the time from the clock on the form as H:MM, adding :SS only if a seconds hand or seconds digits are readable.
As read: 12:50
